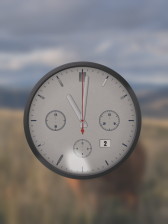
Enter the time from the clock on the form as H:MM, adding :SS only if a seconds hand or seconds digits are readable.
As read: 11:01
